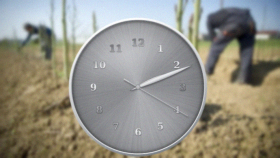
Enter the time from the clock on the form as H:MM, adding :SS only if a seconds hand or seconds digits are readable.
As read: 2:11:20
